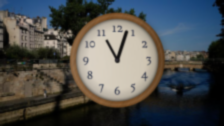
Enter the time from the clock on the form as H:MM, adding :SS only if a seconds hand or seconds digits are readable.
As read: 11:03
